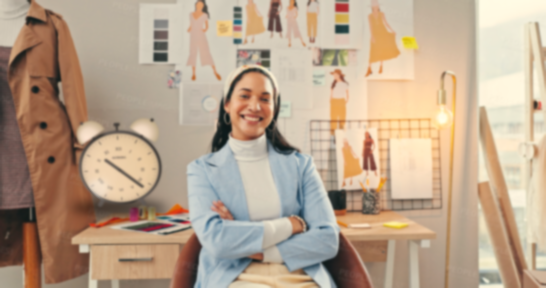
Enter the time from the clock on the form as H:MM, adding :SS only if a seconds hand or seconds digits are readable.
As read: 10:22
